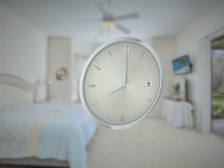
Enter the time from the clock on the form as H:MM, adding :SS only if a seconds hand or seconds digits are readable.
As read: 8:00
